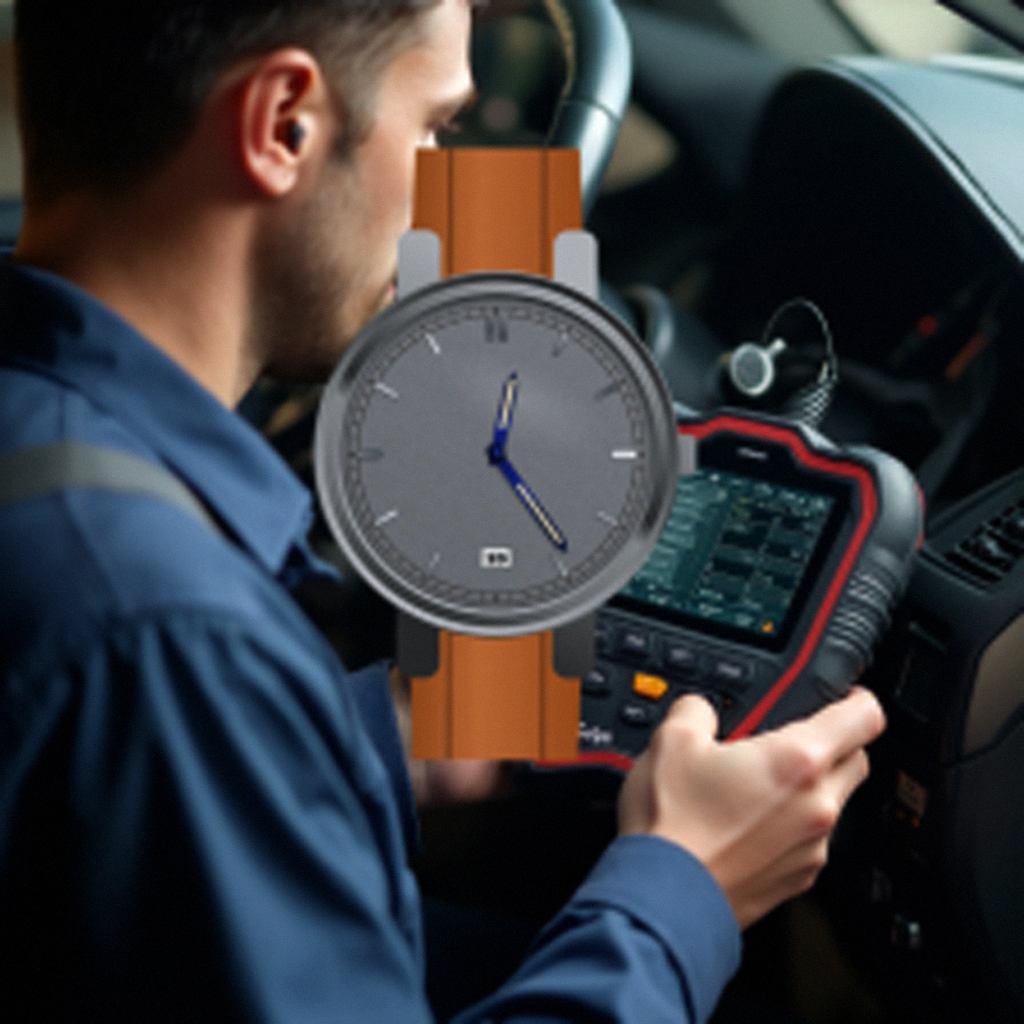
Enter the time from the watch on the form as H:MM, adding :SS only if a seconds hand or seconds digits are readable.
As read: 12:24
